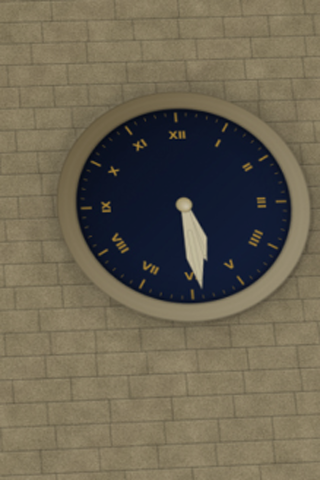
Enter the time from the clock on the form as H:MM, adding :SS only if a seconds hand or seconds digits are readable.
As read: 5:29
